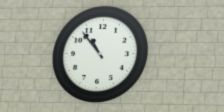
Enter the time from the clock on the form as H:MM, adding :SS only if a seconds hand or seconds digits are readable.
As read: 10:53
